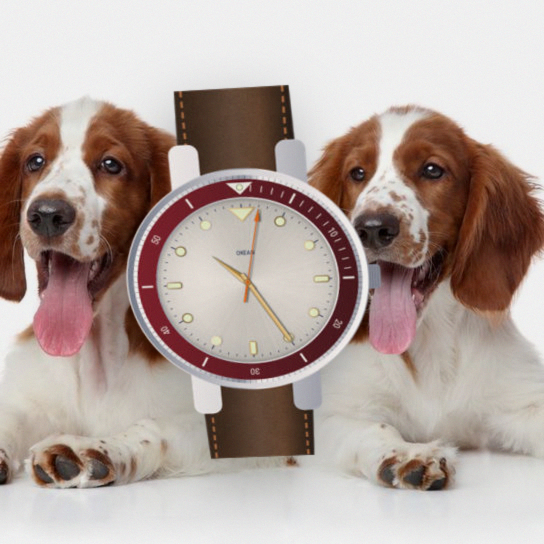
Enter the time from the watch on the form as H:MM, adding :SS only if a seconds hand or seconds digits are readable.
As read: 10:25:02
